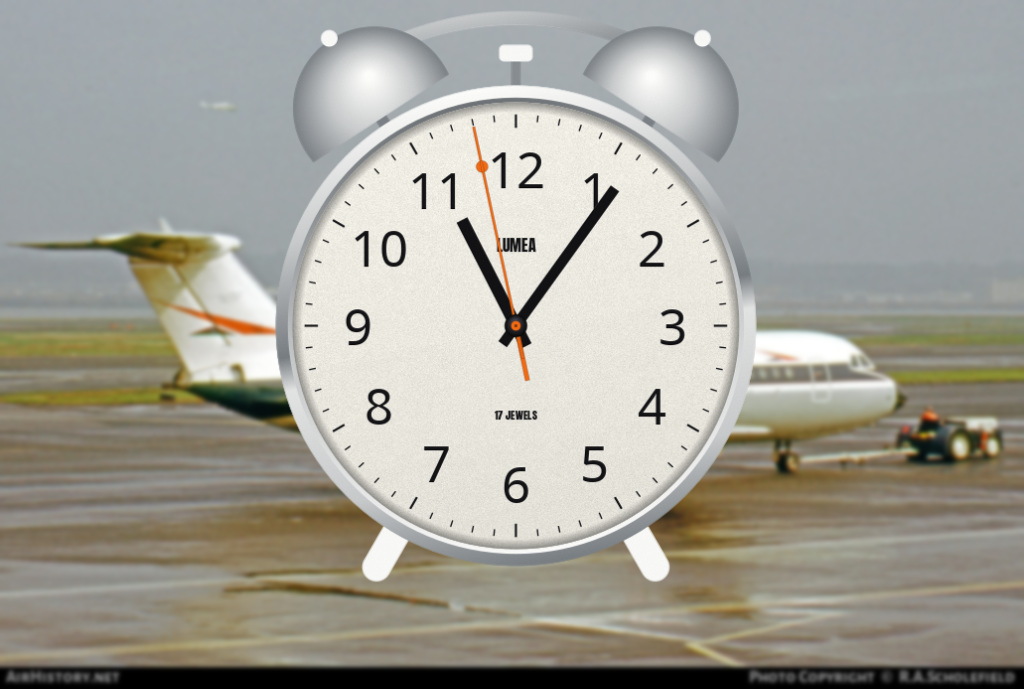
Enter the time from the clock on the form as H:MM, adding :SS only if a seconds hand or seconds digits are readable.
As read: 11:05:58
